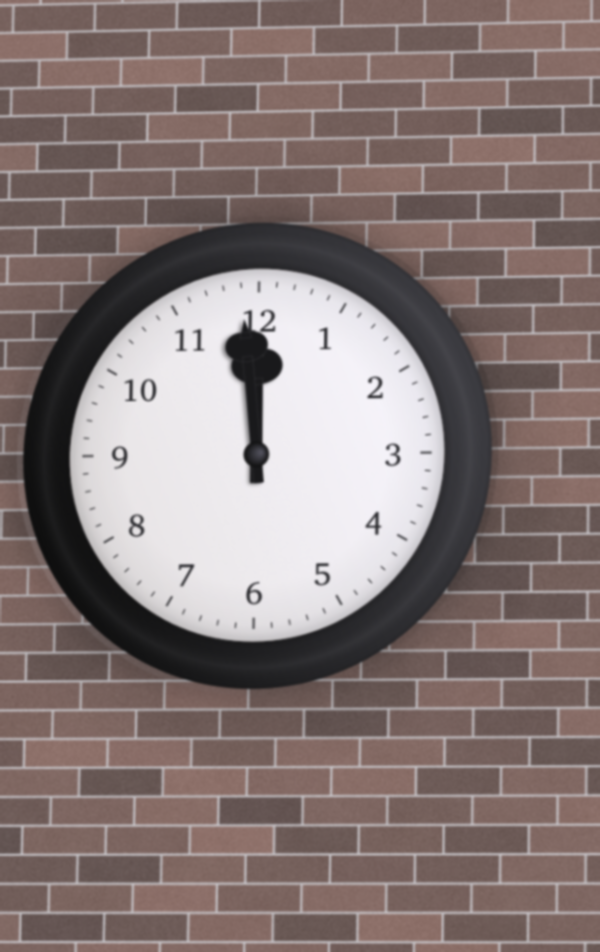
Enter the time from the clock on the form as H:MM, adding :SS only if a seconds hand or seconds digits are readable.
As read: 11:59
